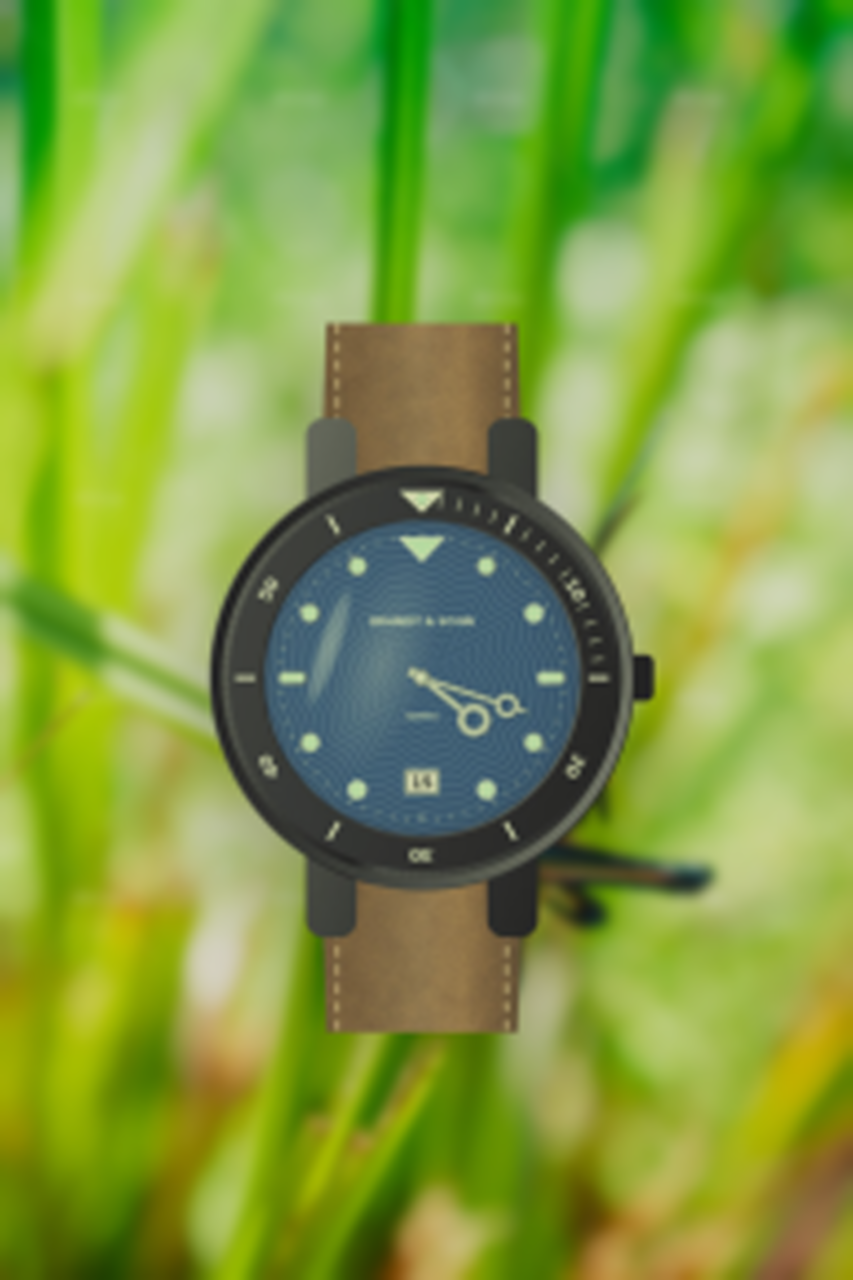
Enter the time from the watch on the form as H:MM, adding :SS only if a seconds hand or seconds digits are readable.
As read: 4:18
